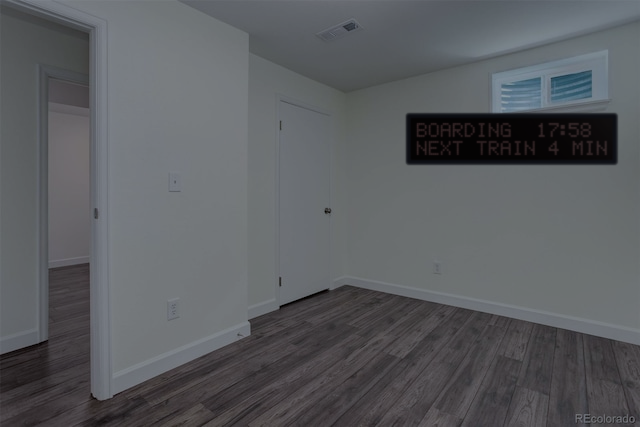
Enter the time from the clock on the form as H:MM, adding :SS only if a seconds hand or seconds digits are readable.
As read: 17:58
